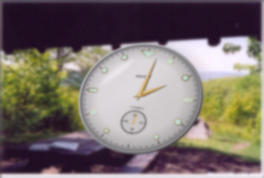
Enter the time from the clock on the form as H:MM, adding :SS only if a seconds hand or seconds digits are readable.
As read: 2:02
